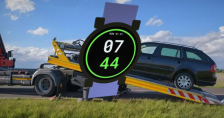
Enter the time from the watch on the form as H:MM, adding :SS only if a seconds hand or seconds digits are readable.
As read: 7:44
